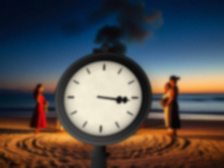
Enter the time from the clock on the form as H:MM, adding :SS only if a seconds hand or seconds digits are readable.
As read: 3:16
